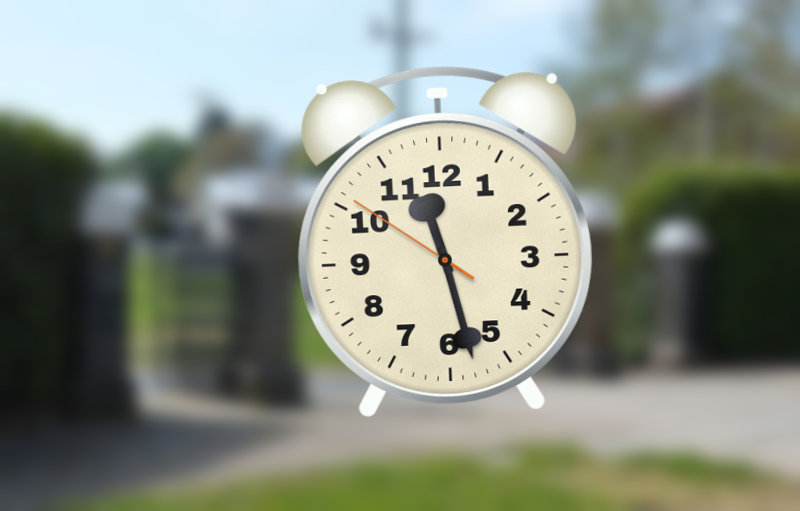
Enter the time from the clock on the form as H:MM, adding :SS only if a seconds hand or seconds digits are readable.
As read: 11:27:51
